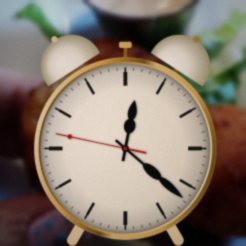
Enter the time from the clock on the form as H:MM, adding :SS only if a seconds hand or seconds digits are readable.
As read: 12:21:47
